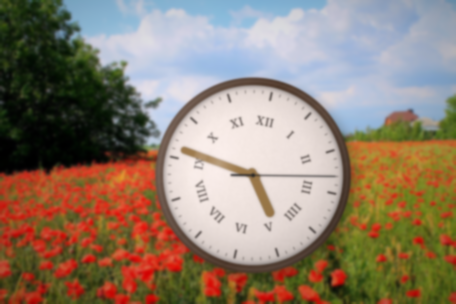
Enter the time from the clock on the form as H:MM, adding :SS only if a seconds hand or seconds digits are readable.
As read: 4:46:13
